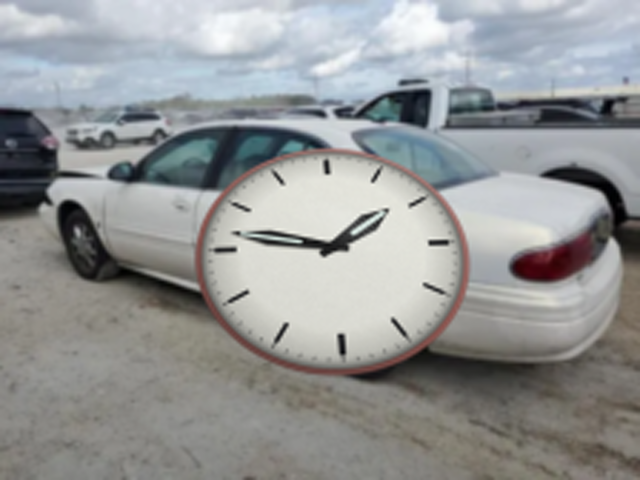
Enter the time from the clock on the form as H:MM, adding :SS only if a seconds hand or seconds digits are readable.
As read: 1:47
